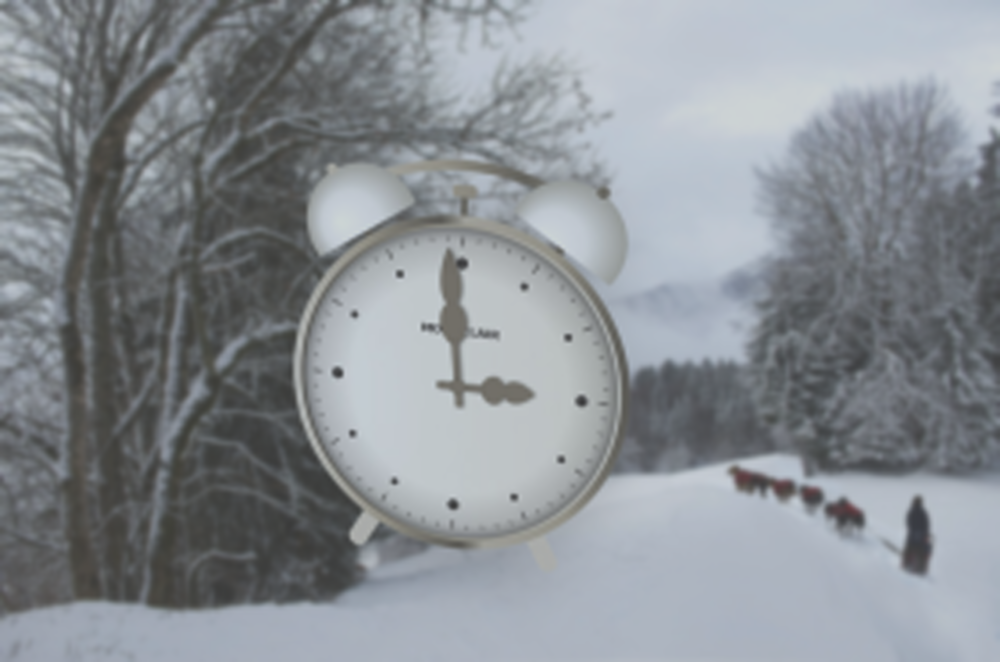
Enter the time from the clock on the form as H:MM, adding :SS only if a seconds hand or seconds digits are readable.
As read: 2:59
